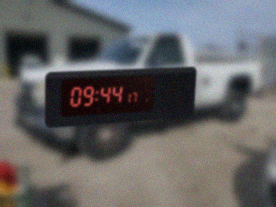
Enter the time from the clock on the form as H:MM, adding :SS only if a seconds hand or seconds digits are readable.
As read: 9:44
